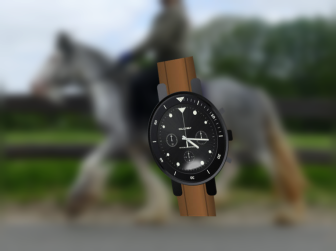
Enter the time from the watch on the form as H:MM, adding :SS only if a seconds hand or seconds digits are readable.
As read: 4:16
